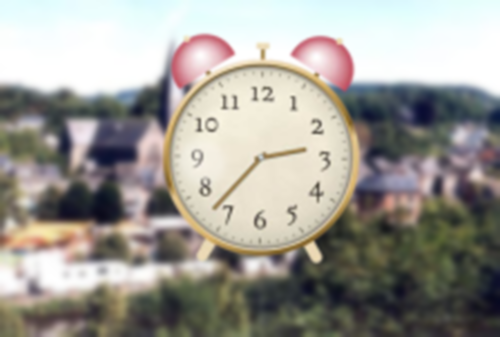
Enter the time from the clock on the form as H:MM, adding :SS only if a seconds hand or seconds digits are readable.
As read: 2:37
